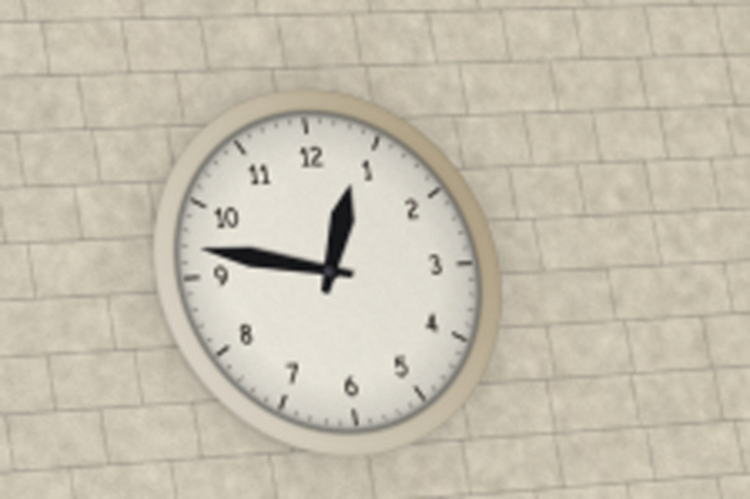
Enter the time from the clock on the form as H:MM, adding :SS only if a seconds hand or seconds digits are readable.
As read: 12:47
